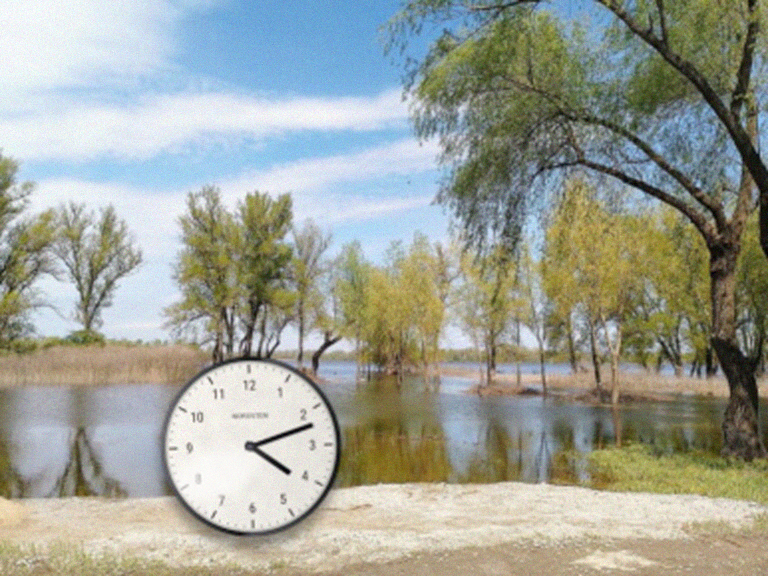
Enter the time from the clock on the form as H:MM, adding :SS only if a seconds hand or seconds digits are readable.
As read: 4:12
